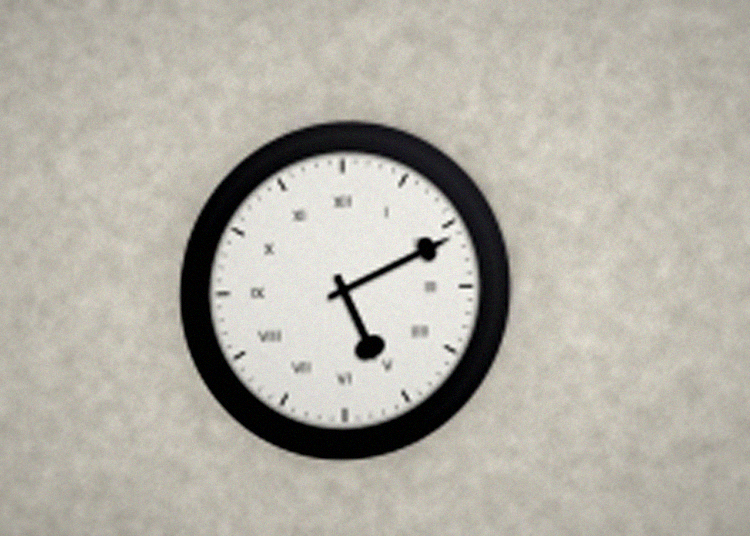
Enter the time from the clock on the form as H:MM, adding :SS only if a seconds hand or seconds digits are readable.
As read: 5:11
